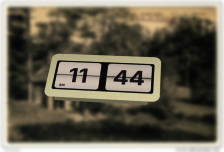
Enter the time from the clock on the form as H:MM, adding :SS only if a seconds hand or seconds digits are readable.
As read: 11:44
